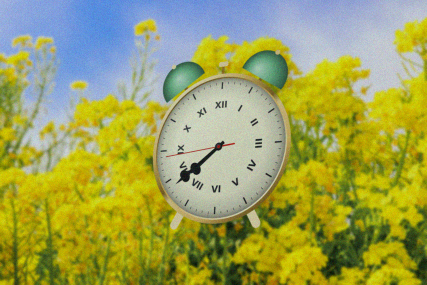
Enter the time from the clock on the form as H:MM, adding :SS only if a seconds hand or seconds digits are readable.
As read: 7:38:44
